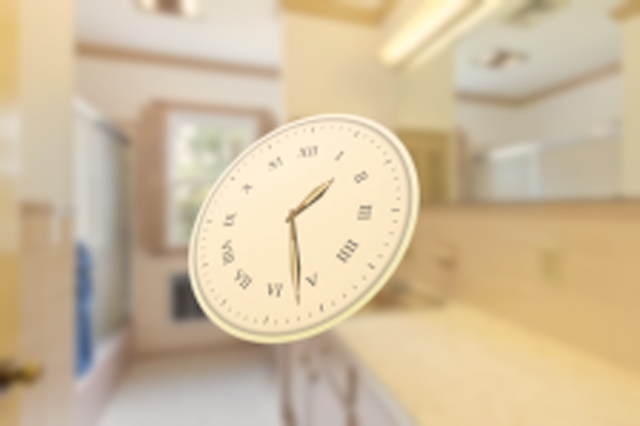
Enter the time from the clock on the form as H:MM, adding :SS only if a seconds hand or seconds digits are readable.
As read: 1:27
